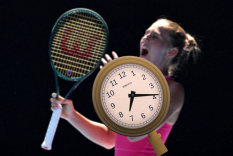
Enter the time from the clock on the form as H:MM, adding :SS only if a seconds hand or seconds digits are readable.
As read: 7:19
